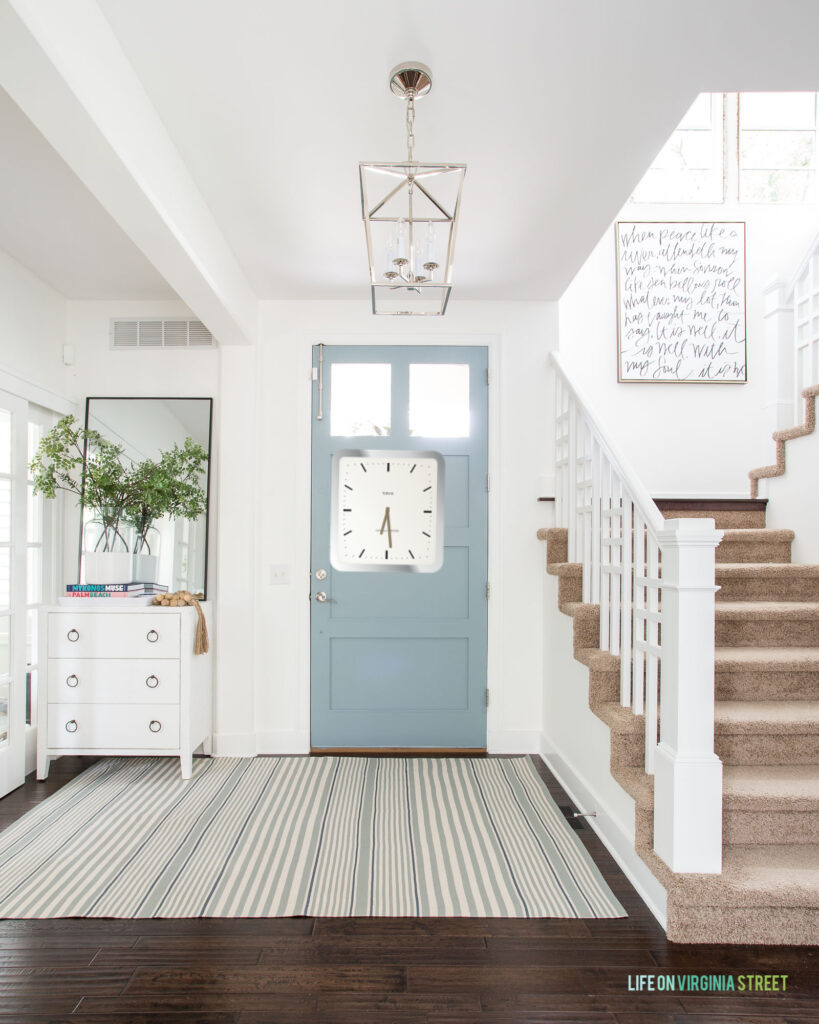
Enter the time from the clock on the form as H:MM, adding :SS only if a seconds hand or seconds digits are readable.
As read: 6:29
